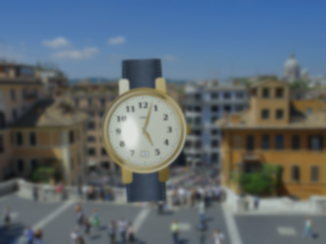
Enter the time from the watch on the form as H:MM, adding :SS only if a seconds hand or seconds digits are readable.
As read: 5:03
